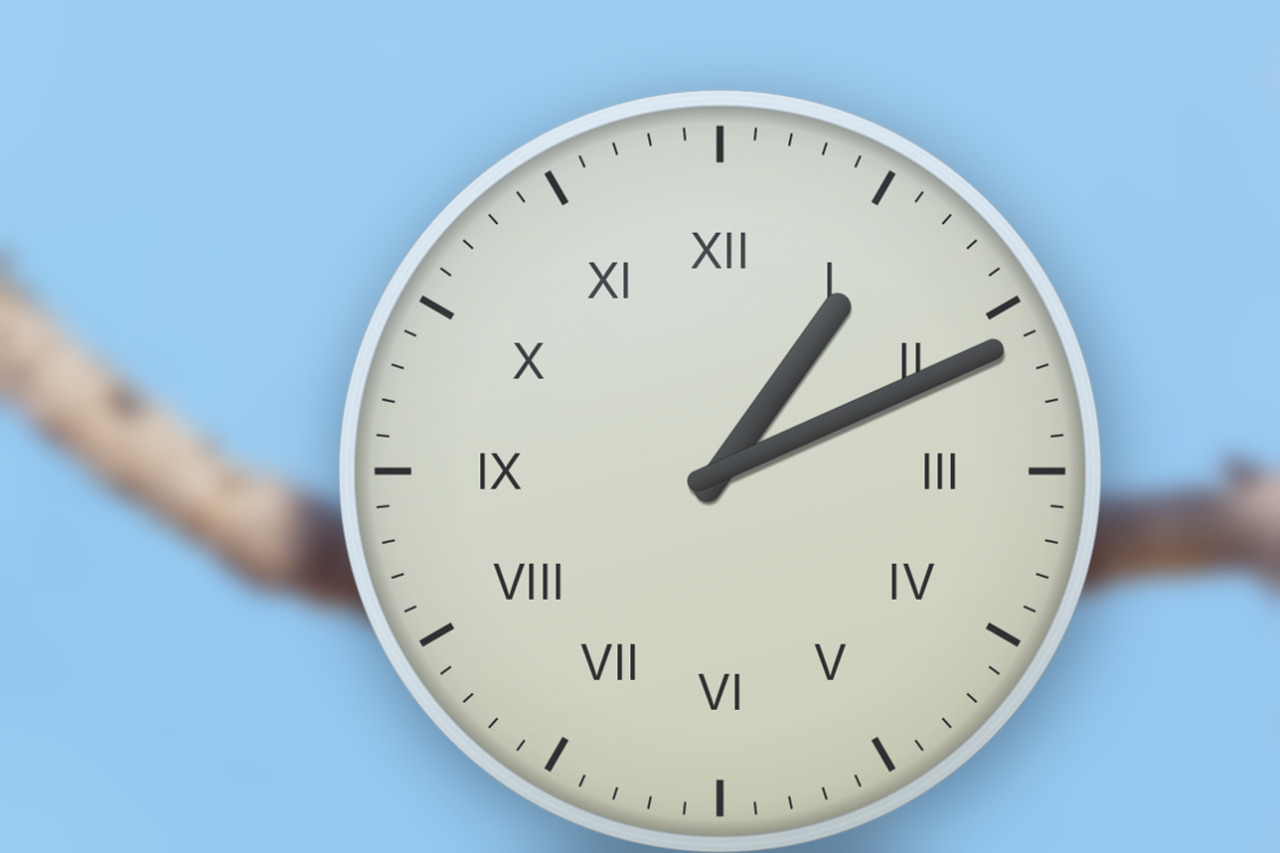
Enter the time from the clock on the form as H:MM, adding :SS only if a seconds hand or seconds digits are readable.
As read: 1:11
